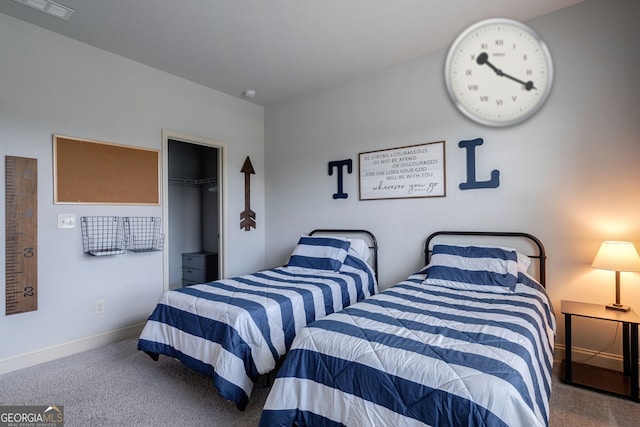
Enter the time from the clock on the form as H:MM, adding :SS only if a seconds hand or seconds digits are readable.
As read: 10:19
